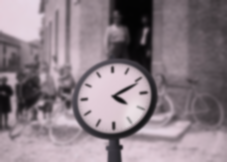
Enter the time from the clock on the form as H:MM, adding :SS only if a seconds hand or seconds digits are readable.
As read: 4:11
